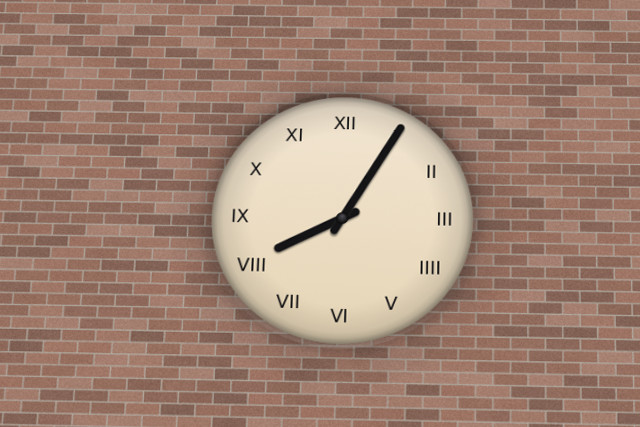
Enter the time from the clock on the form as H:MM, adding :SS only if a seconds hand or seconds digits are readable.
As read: 8:05
